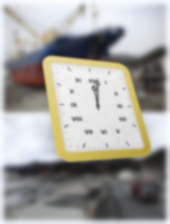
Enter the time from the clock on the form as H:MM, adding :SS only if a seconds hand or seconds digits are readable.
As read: 12:02
